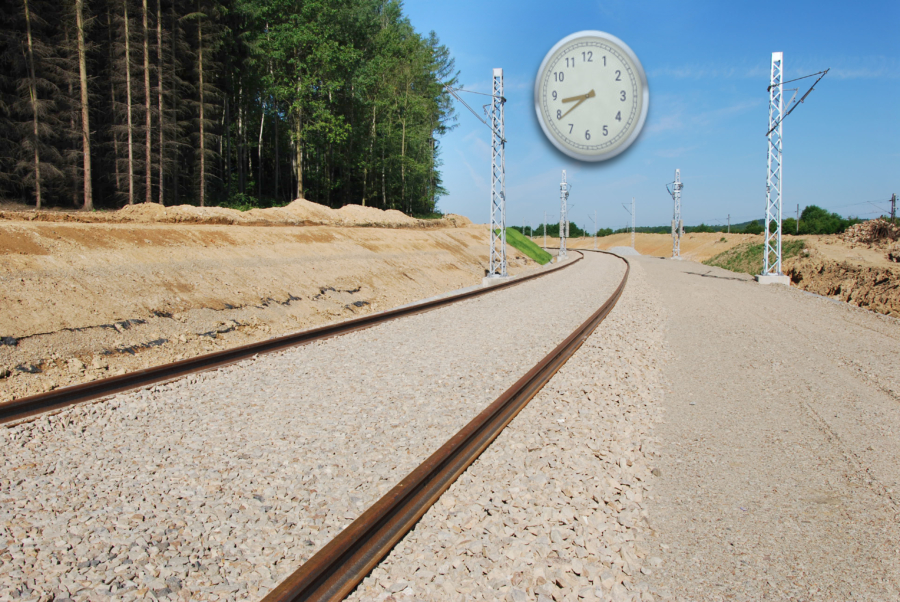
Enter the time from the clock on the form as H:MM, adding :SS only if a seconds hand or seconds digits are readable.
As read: 8:39
